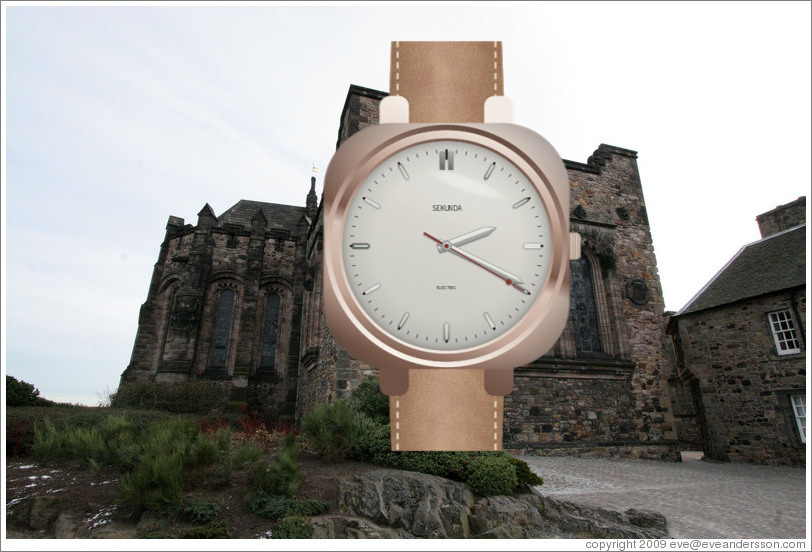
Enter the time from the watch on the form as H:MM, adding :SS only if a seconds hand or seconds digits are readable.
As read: 2:19:20
